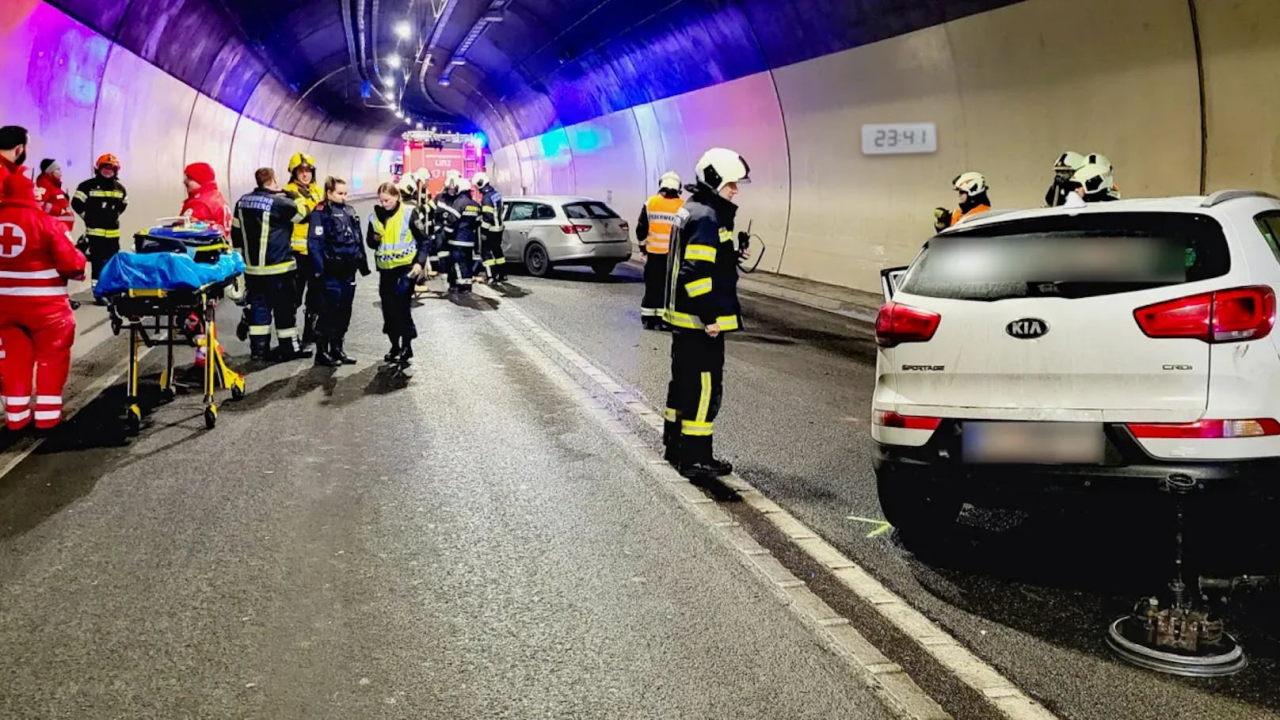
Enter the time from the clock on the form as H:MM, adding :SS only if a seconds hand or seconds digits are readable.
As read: 23:41
